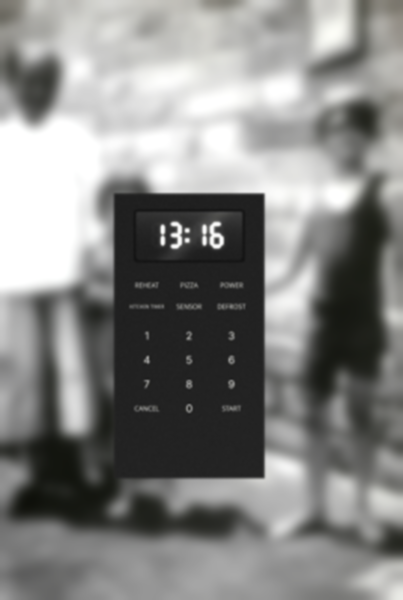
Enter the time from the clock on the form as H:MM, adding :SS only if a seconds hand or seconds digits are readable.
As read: 13:16
